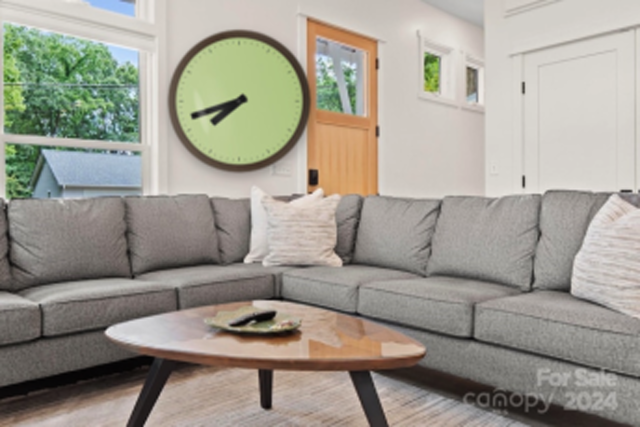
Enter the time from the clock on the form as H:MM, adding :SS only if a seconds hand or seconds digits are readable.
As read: 7:42
